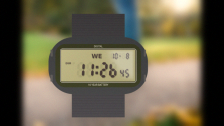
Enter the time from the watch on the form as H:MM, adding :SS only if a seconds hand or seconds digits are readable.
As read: 11:26:45
